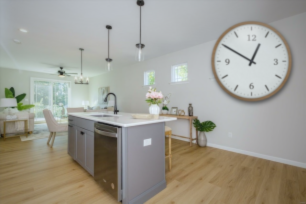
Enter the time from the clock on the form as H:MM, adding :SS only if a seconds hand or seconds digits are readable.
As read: 12:50
